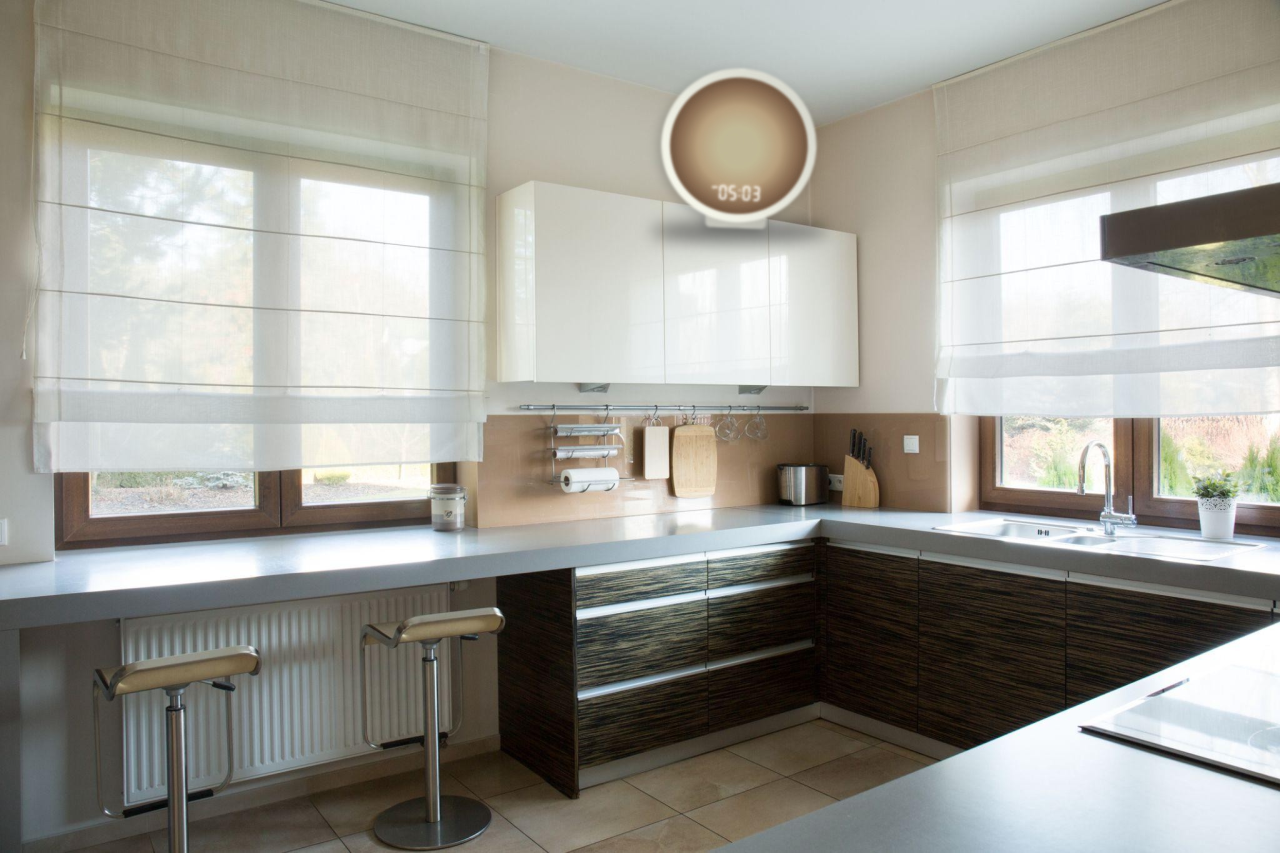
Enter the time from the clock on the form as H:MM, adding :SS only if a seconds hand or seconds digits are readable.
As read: 5:03
